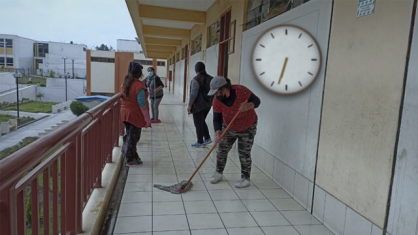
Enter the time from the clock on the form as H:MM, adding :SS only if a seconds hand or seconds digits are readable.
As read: 6:33
